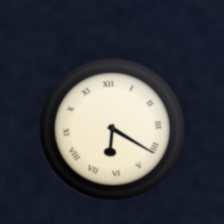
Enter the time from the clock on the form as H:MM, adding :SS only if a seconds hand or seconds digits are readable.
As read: 6:21
